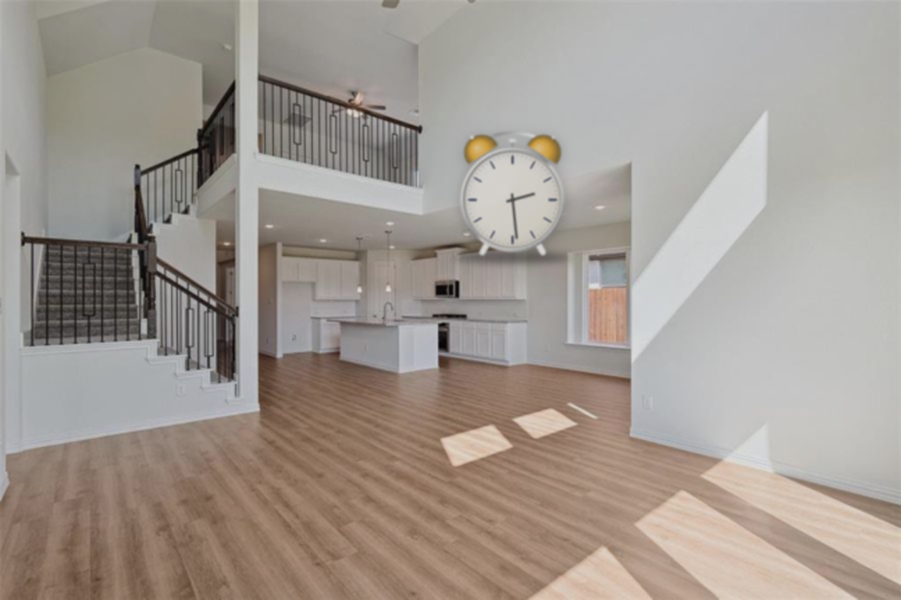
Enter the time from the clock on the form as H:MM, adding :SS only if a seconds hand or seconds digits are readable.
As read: 2:29
